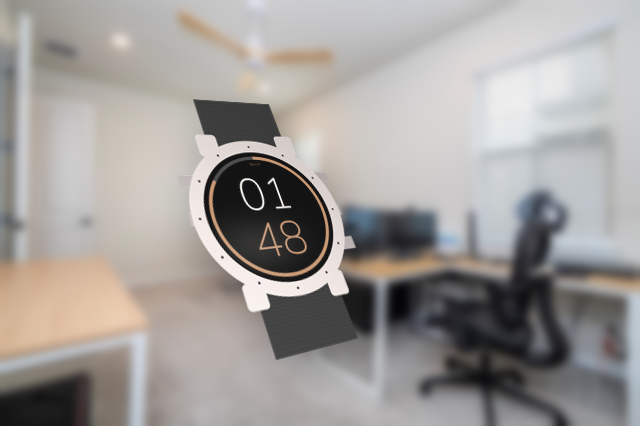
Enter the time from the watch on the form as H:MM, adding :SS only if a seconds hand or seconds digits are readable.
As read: 1:48
